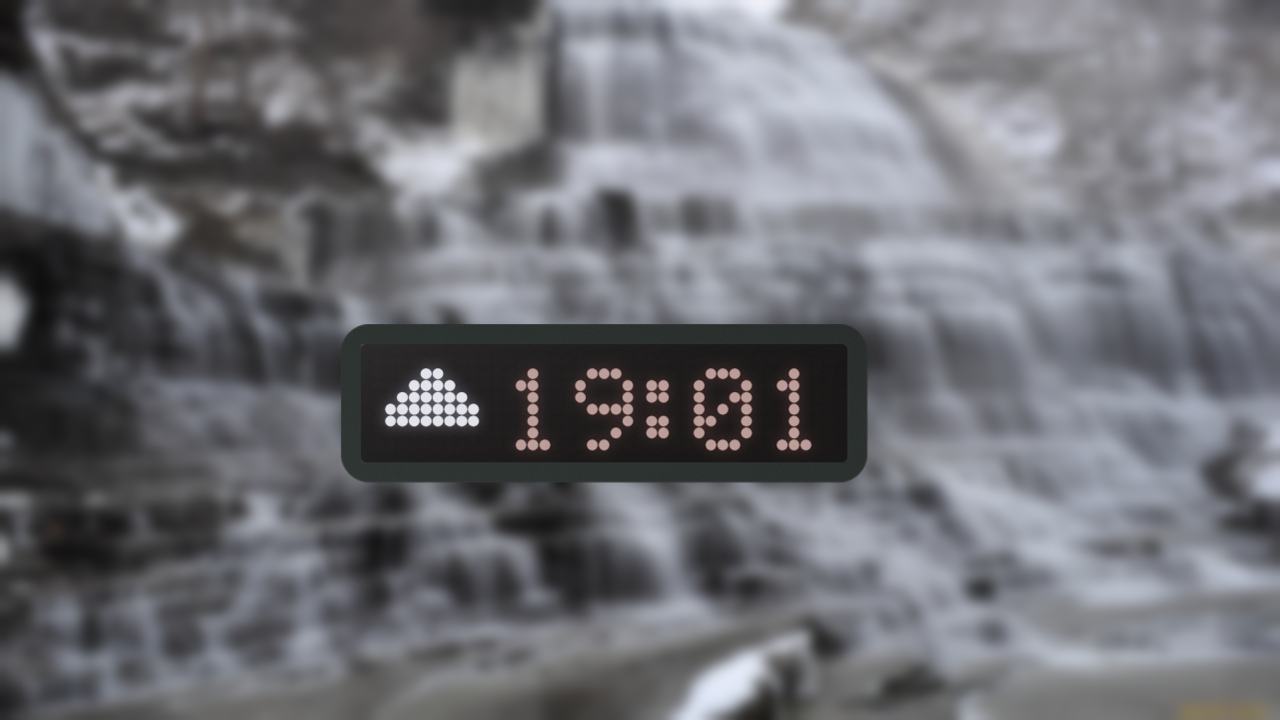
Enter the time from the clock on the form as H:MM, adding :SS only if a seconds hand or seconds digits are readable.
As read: 19:01
